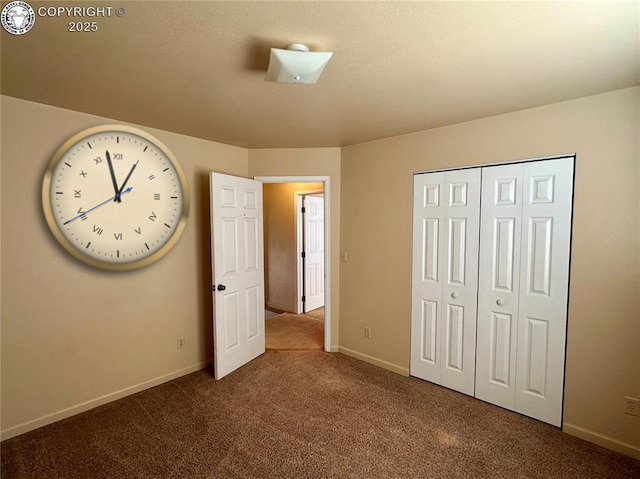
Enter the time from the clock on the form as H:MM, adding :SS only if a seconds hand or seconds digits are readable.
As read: 12:57:40
